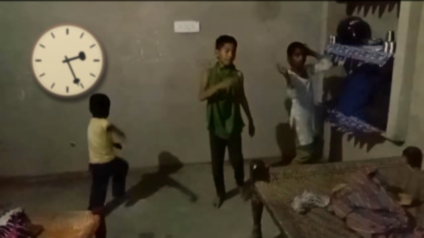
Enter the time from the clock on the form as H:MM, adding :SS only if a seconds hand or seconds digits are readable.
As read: 2:26
